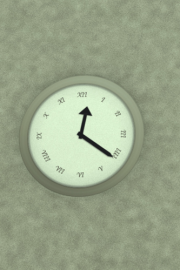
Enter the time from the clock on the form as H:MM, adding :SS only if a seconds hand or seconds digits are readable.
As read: 12:21
